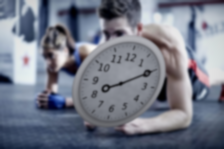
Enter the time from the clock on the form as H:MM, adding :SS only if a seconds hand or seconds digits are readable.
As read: 8:10
